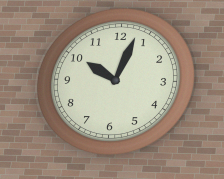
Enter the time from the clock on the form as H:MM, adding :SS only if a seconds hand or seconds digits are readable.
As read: 10:03
